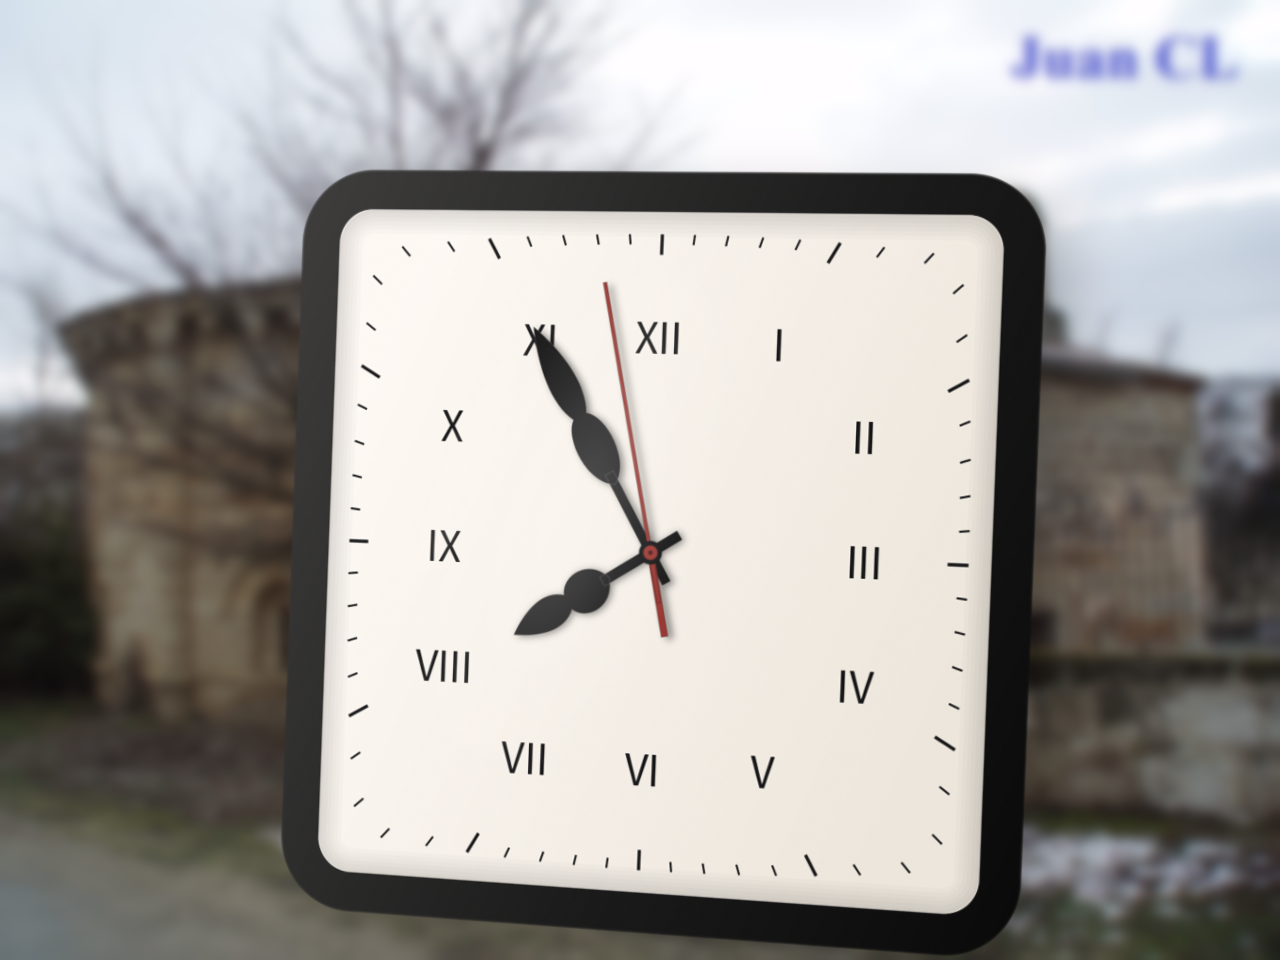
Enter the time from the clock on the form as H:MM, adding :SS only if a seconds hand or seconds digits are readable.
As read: 7:54:58
